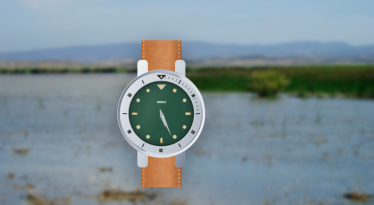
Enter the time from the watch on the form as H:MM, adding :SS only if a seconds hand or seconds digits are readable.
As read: 5:26
